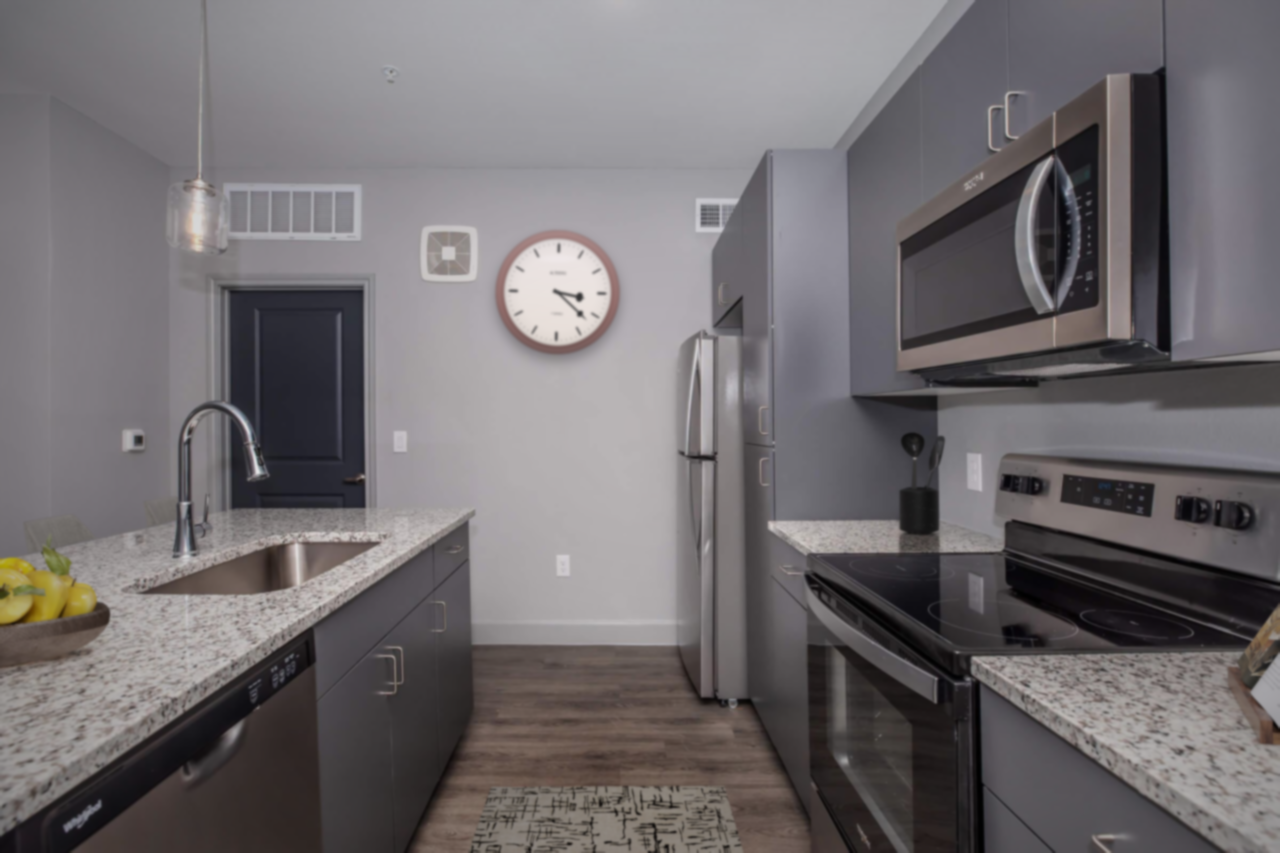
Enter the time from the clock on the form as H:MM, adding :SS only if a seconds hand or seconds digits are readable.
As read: 3:22
